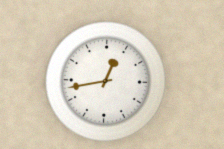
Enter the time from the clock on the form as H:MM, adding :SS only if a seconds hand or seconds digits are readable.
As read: 12:43
